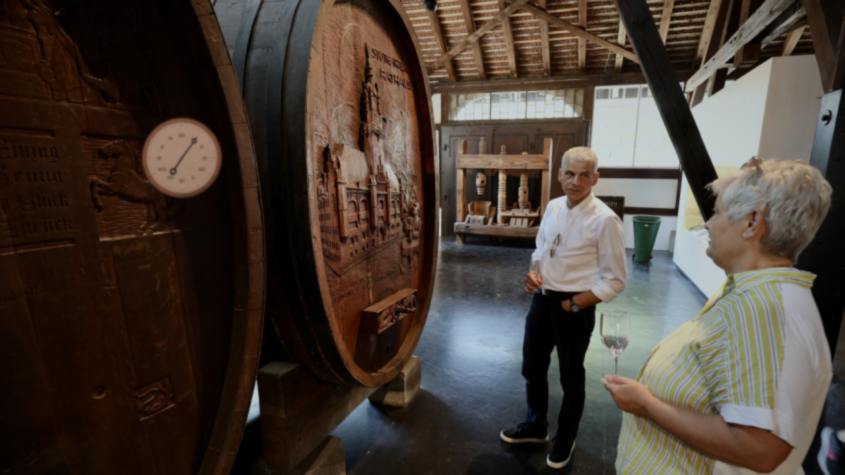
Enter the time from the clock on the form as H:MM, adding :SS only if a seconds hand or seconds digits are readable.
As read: 7:06
